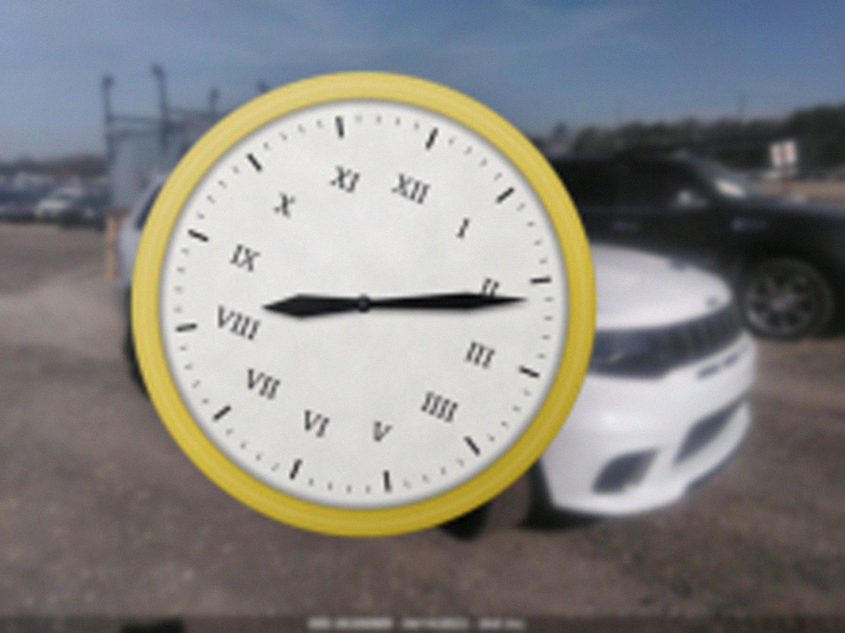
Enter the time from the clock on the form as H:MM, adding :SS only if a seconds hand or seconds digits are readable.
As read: 8:11
